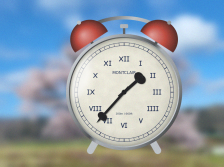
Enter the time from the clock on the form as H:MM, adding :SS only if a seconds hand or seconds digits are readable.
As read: 1:37
